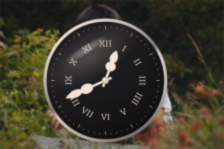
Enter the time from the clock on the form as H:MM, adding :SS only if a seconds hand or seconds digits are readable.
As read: 12:41
